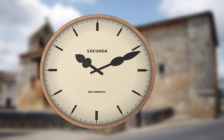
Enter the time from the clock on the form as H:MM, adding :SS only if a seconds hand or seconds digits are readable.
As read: 10:11
